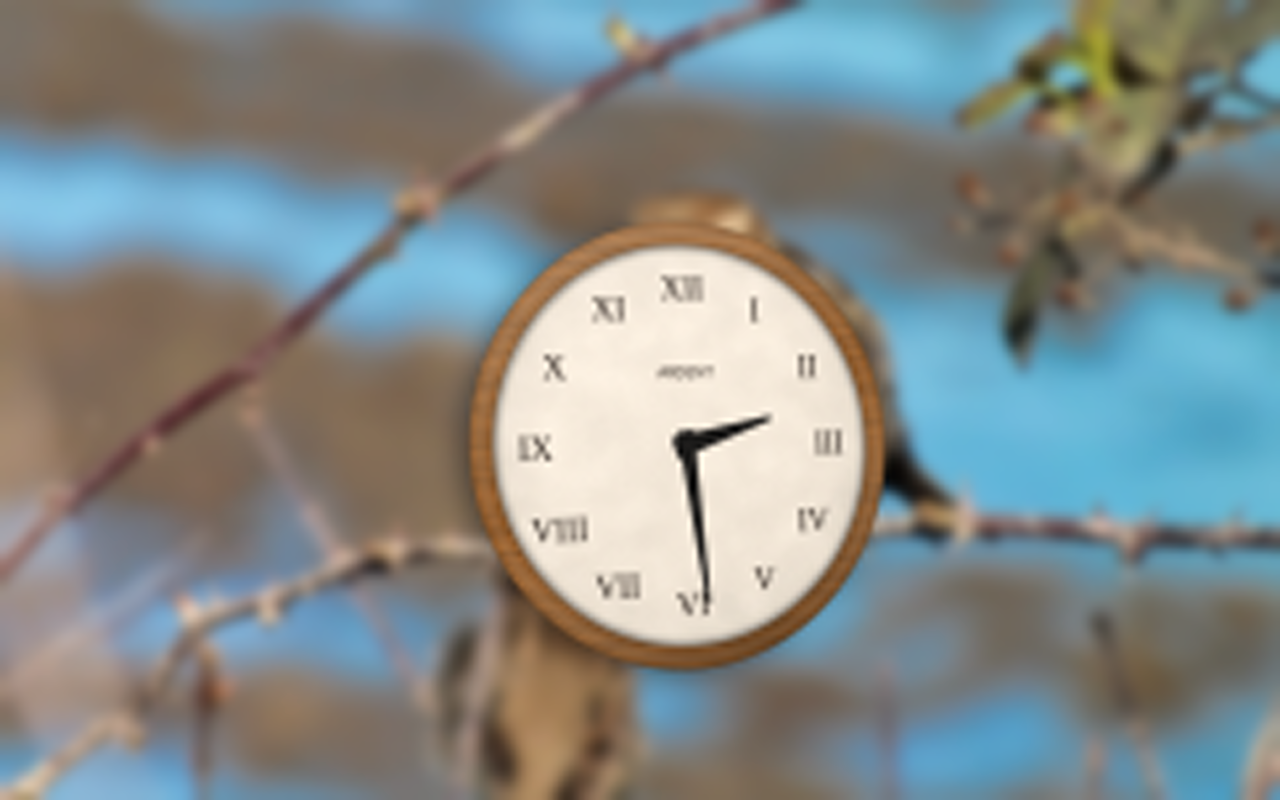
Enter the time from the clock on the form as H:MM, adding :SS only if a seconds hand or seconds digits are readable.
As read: 2:29
